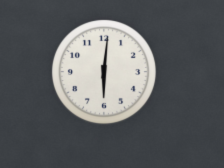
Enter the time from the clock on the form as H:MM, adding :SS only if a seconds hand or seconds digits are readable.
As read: 6:01
